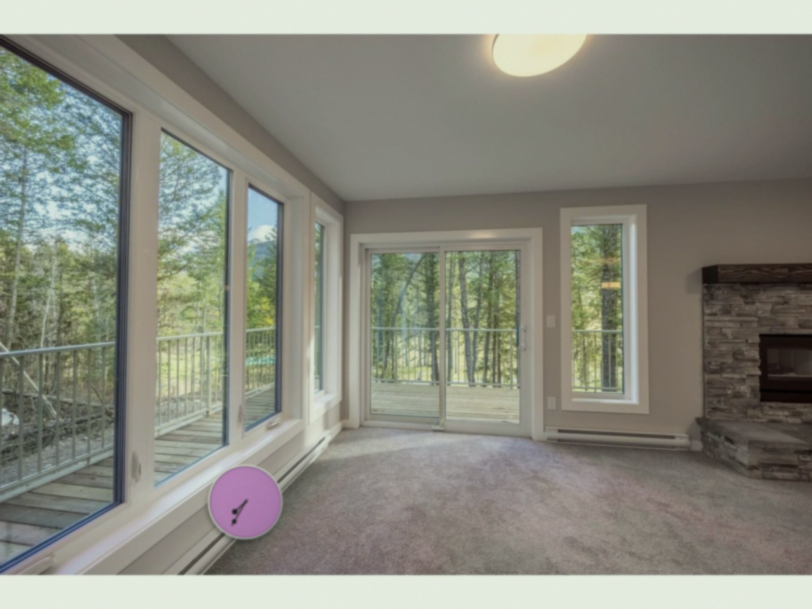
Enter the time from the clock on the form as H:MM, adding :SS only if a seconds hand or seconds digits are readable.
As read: 7:35
